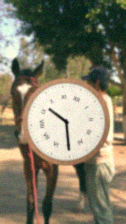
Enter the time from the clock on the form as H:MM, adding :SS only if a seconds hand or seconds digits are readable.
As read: 9:25
